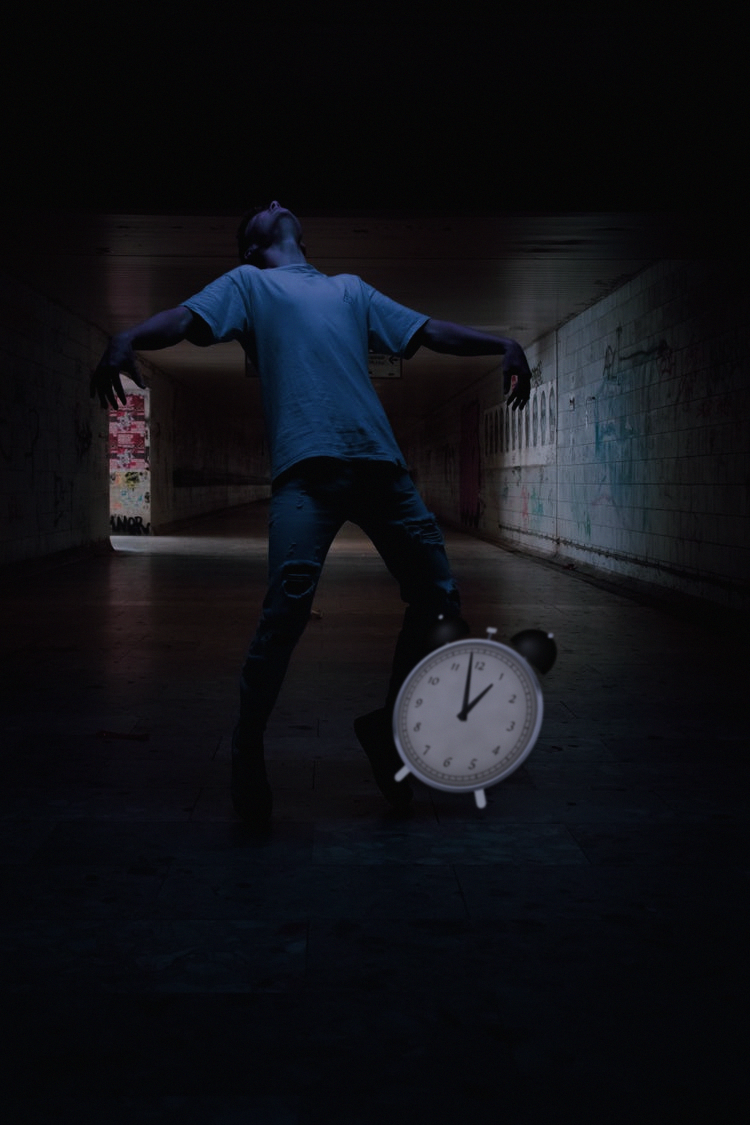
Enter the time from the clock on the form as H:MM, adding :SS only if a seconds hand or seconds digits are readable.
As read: 12:58
